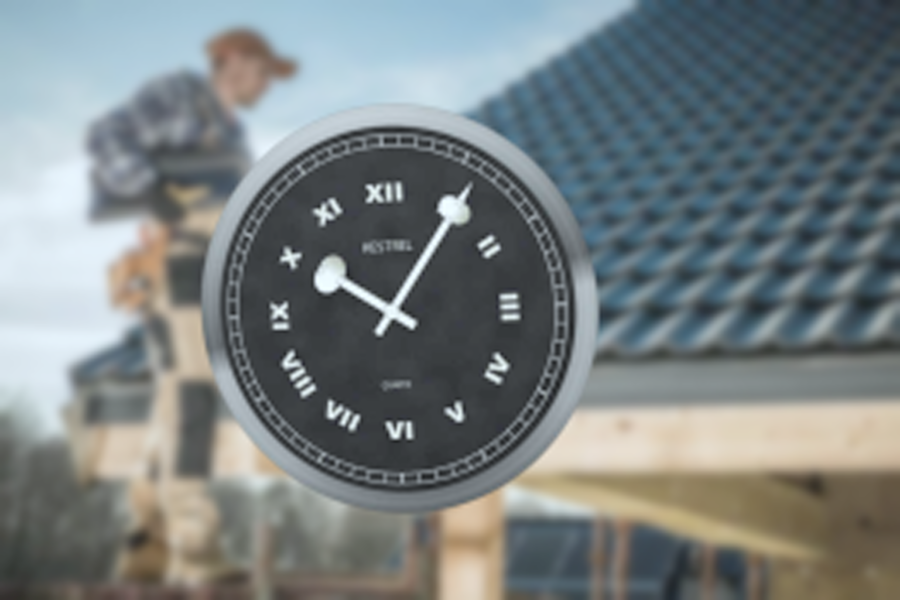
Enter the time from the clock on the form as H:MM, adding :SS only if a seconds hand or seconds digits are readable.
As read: 10:06
